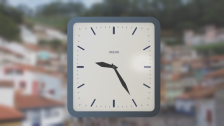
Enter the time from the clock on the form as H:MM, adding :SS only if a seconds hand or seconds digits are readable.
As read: 9:25
